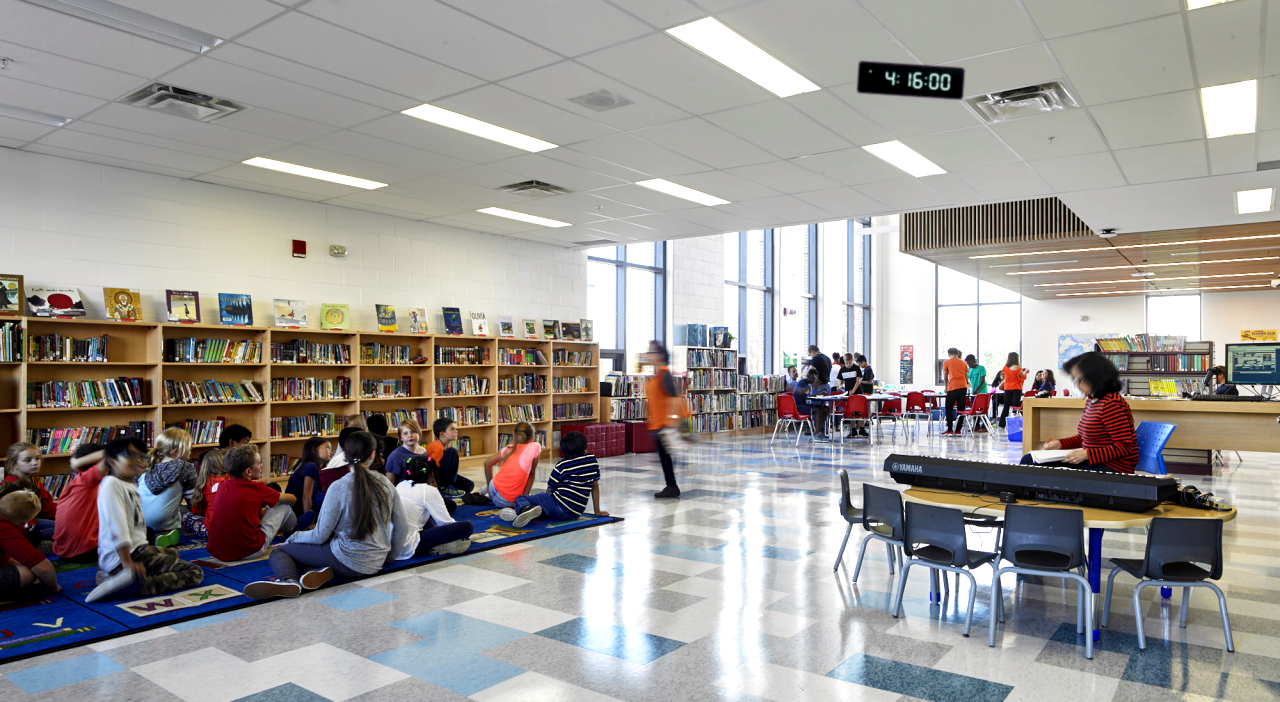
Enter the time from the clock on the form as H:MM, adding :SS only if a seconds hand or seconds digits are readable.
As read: 4:16:00
